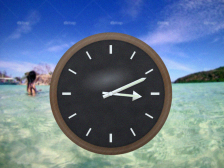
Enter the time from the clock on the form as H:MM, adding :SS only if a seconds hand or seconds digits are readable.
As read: 3:11
